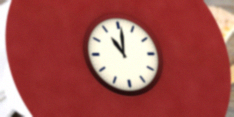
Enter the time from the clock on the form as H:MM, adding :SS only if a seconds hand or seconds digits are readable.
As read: 11:01
